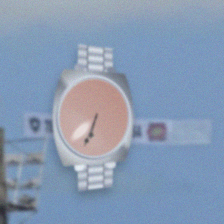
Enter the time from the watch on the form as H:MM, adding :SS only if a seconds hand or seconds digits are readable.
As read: 6:34
